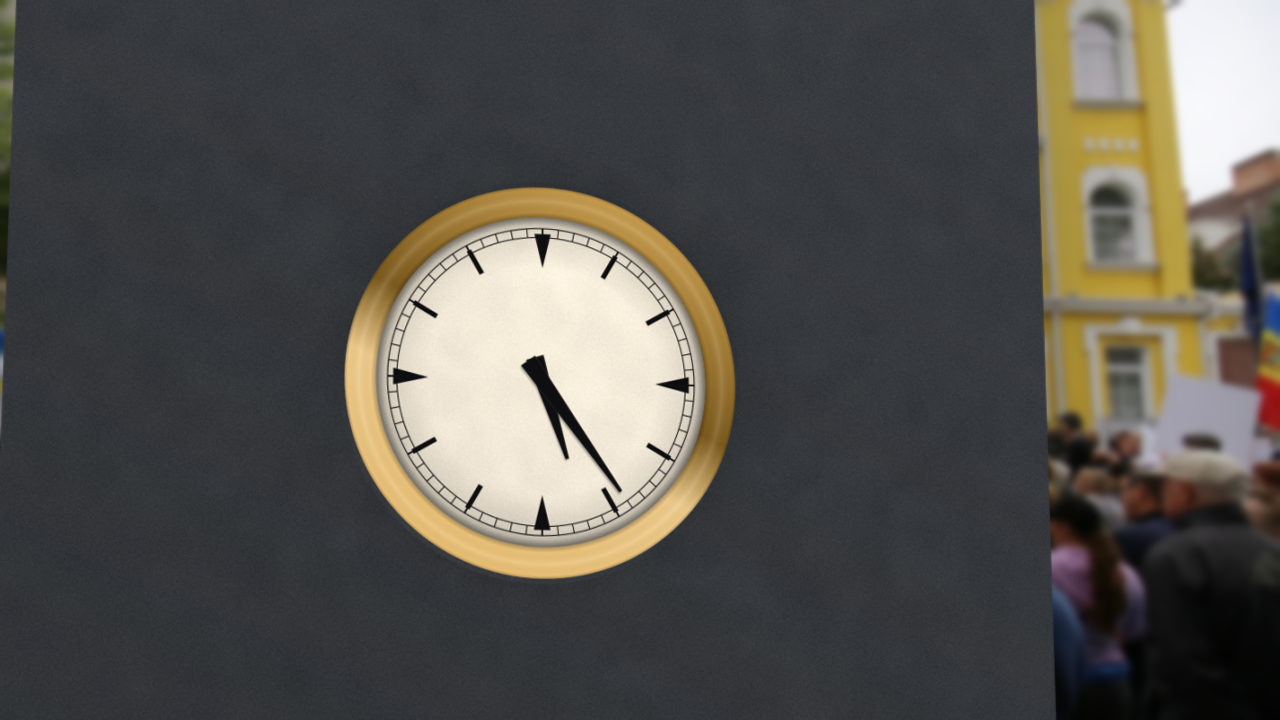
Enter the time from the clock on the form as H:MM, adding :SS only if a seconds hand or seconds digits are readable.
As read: 5:24
